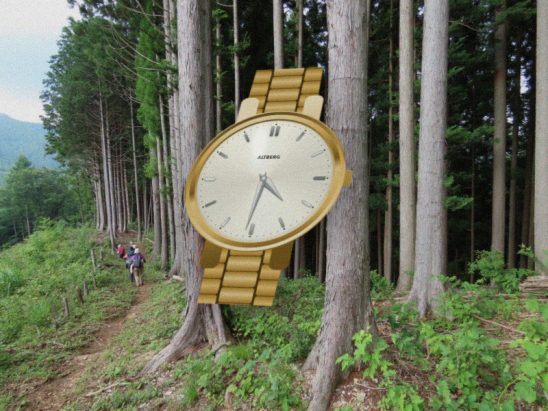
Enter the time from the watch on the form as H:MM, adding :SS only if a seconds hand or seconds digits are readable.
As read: 4:31
